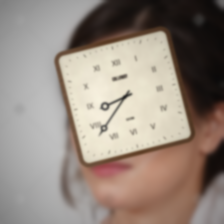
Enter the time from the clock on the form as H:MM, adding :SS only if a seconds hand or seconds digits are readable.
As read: 8:38
